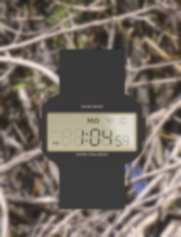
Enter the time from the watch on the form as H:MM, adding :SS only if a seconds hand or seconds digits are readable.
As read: 1:04:59
